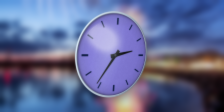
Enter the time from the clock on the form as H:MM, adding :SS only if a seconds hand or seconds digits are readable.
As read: 2:36
